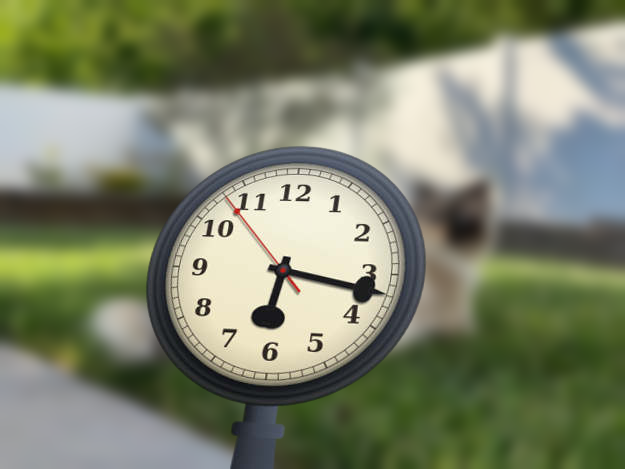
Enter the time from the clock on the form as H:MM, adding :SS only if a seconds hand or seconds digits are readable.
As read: 6:16:53
